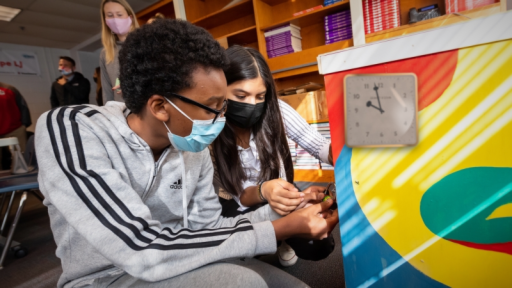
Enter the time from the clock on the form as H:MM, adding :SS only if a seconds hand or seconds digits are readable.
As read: 9:58
